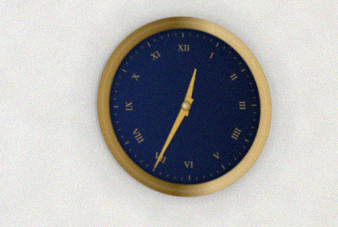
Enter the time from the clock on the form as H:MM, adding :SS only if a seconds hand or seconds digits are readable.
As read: 12:35
